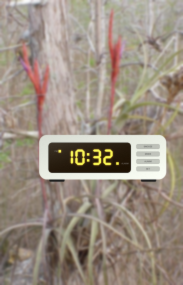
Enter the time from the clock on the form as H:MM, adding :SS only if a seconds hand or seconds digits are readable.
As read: 10:32
